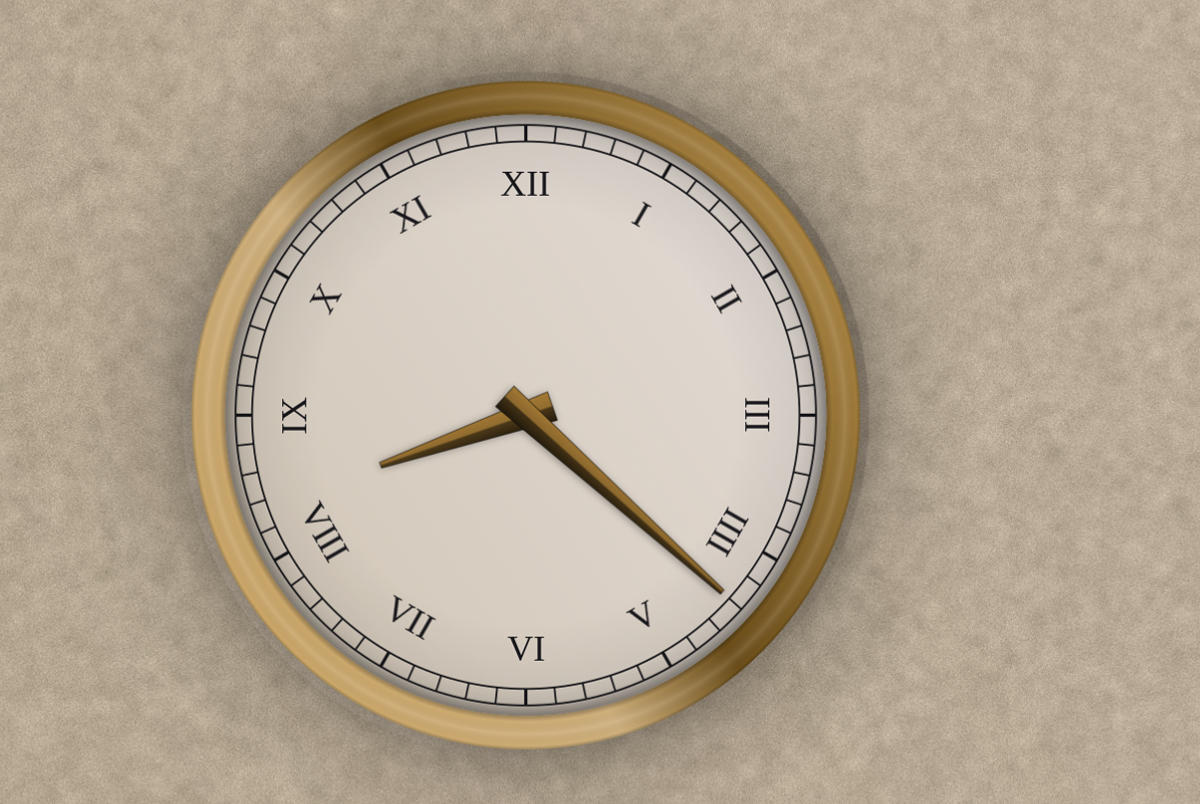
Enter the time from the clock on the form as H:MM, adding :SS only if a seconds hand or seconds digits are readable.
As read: 8:22
